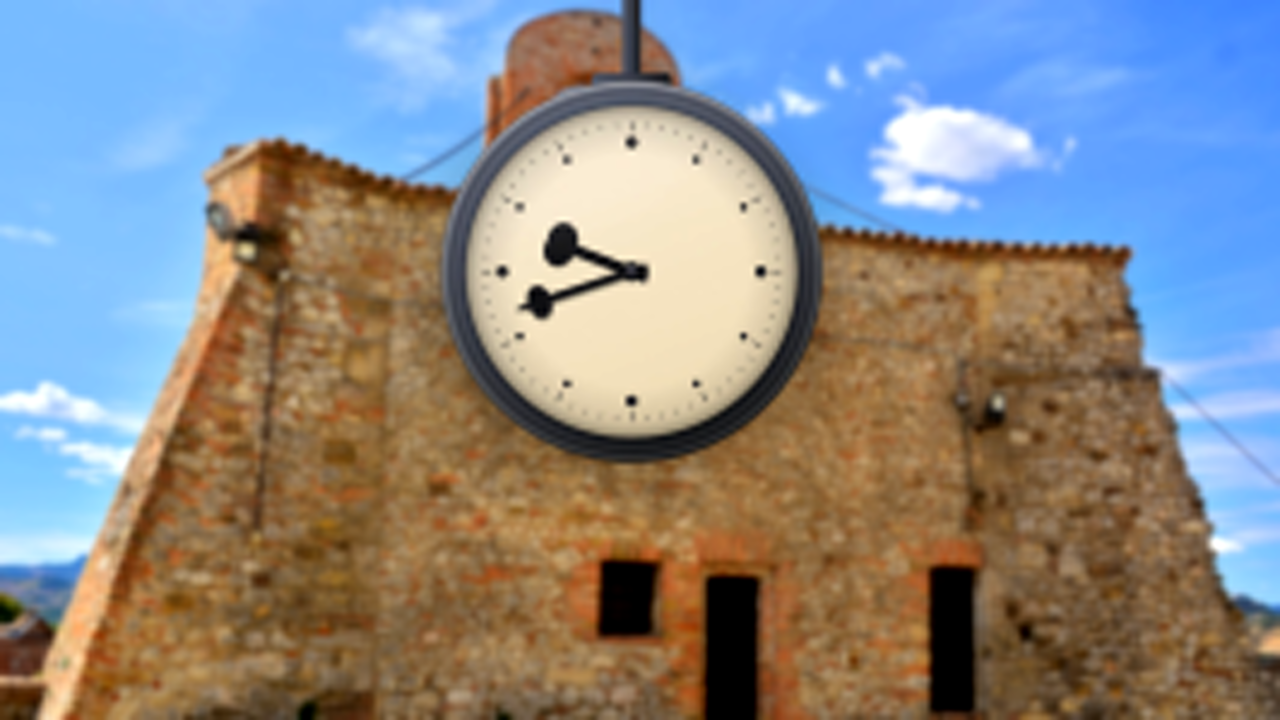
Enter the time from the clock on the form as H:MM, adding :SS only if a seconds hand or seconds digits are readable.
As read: 9:42
